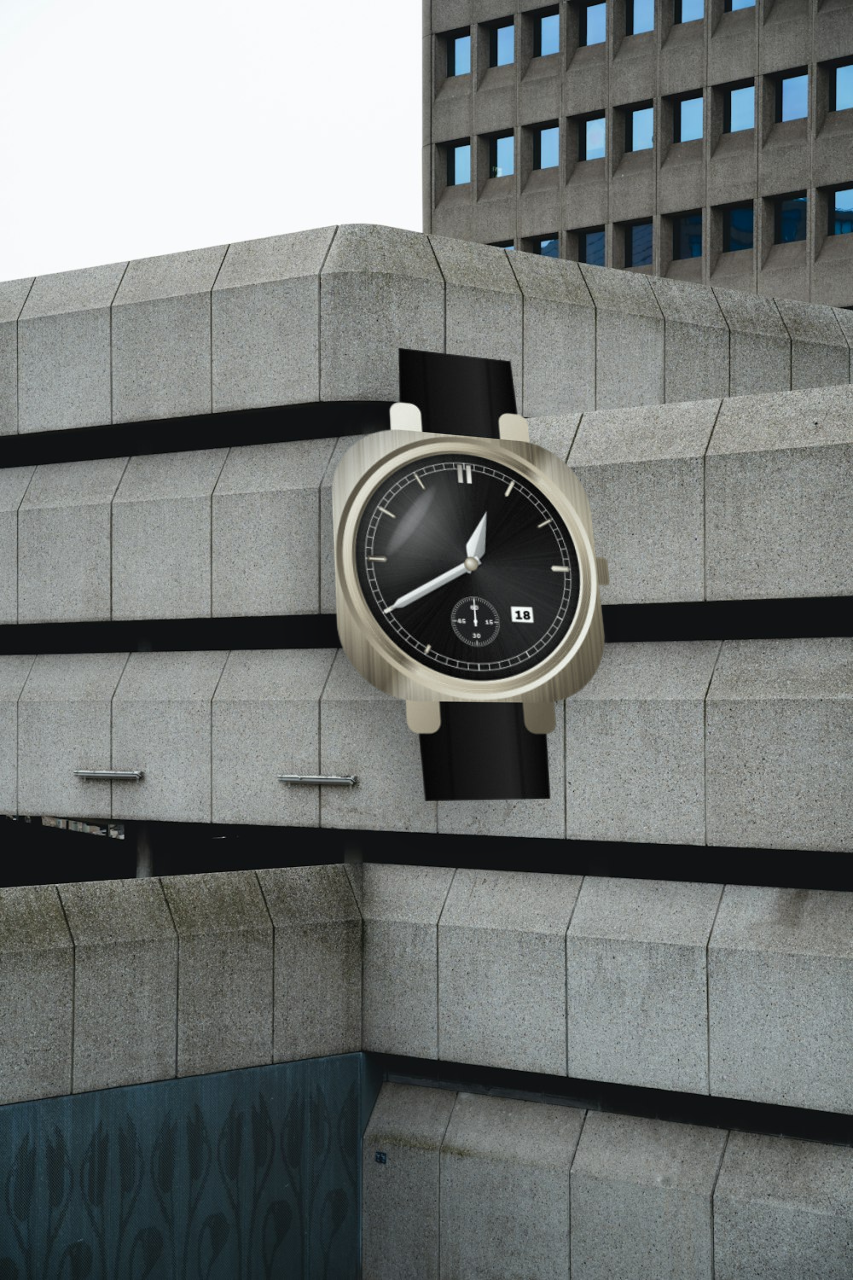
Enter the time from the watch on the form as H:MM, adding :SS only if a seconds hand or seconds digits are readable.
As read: 12:40
